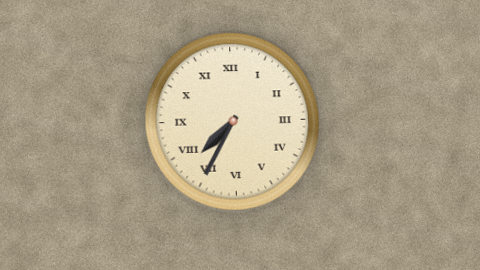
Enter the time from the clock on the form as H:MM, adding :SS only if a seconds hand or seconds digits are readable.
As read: 7:35
